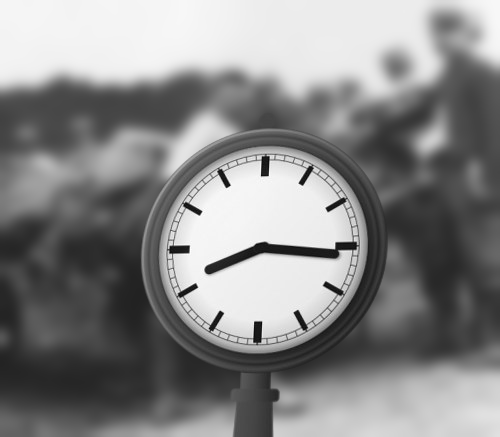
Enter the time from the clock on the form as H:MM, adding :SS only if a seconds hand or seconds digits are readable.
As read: 8:16
